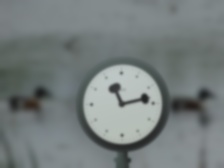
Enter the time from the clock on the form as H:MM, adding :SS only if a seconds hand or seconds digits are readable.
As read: 11:13
